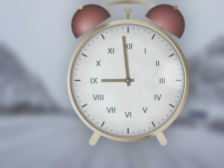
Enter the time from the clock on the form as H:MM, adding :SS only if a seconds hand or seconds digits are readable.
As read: 8:59
